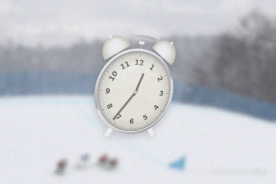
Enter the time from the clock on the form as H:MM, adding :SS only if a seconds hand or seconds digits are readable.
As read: 12:36
